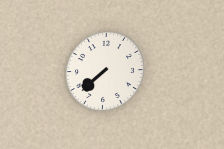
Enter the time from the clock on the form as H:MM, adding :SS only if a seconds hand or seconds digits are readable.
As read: 7:38
